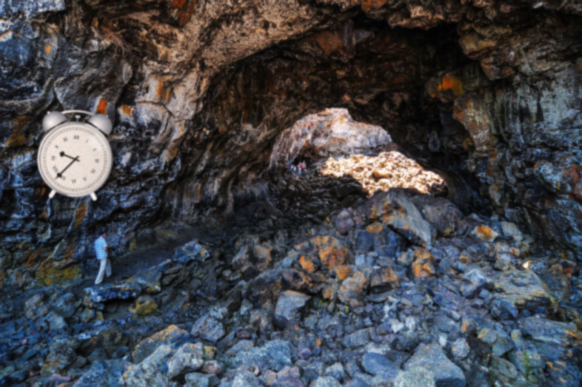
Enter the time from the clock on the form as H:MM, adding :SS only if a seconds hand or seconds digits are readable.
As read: 9:37
